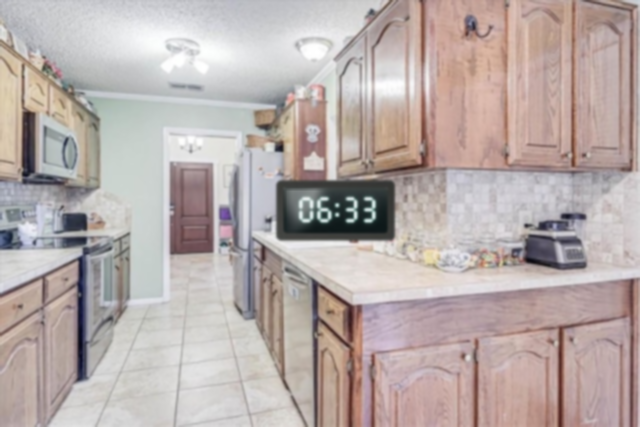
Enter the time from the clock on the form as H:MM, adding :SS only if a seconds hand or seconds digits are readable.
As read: 6:33
